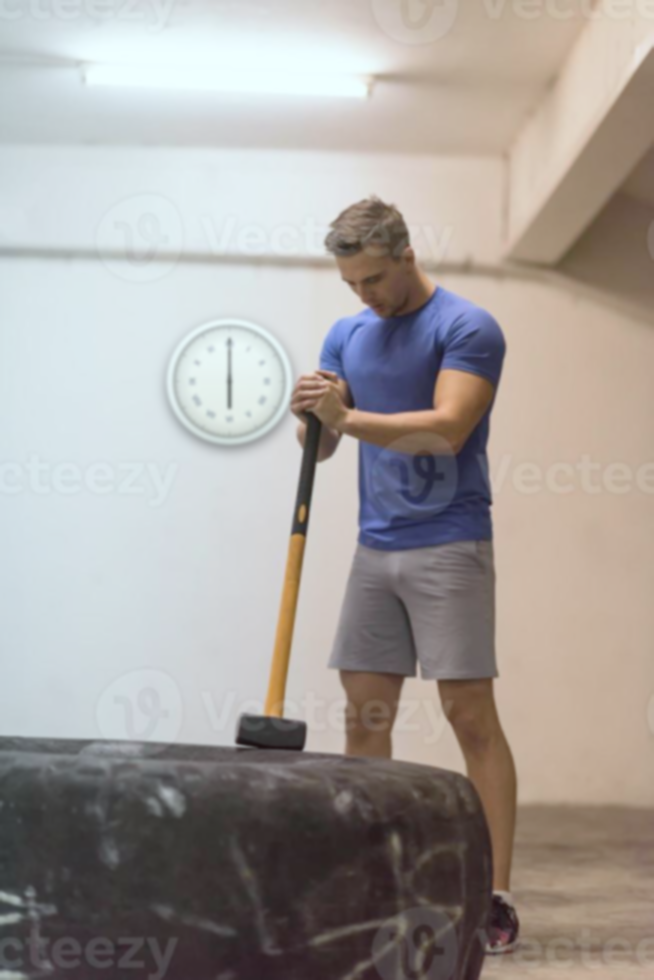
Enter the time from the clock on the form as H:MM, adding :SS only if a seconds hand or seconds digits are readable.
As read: 6:00
